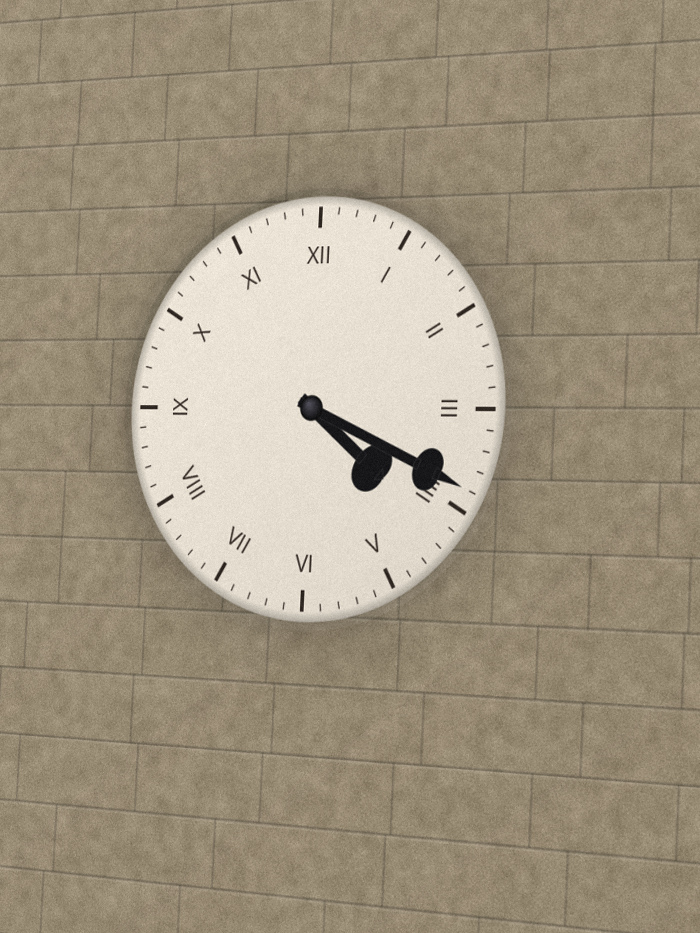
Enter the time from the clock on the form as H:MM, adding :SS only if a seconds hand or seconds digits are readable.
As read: 4:19
